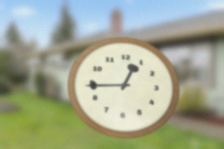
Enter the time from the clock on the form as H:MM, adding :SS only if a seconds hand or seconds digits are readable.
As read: 12:44
